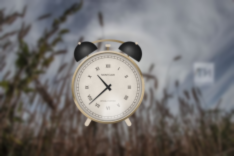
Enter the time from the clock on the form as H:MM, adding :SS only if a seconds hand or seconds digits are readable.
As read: 10:38
